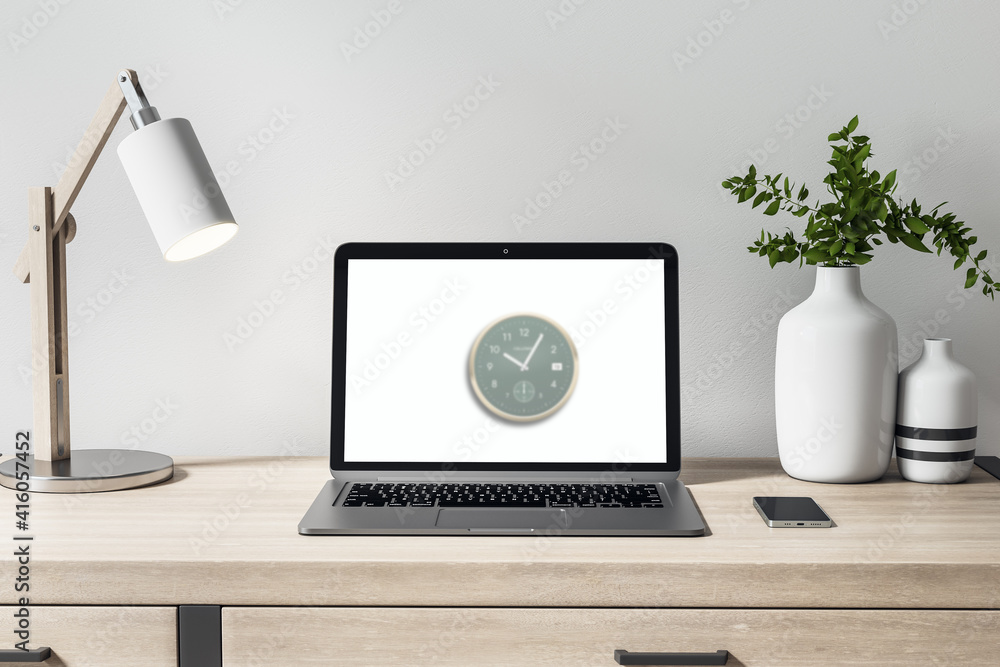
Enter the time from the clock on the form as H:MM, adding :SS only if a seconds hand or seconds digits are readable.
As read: 10:05
